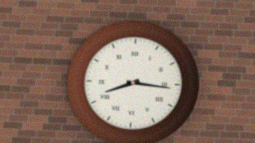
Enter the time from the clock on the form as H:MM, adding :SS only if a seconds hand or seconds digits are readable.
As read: 8:16
